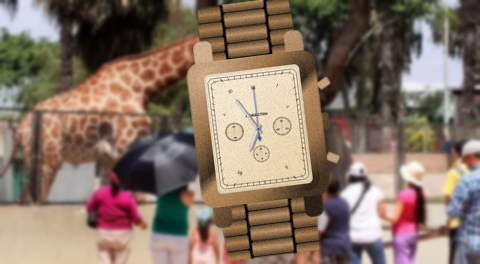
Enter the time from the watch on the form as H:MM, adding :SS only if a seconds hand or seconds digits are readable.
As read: 6:55
